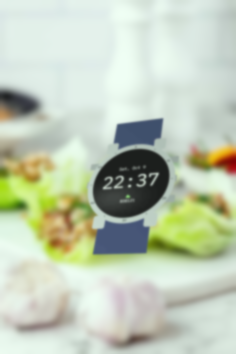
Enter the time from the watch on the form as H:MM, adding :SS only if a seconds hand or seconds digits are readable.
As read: 22:37
